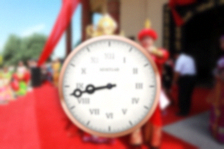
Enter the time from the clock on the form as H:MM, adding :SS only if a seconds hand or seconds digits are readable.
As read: 8:43
